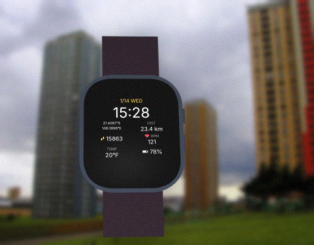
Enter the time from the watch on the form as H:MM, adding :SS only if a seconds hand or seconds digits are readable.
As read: 15:28
